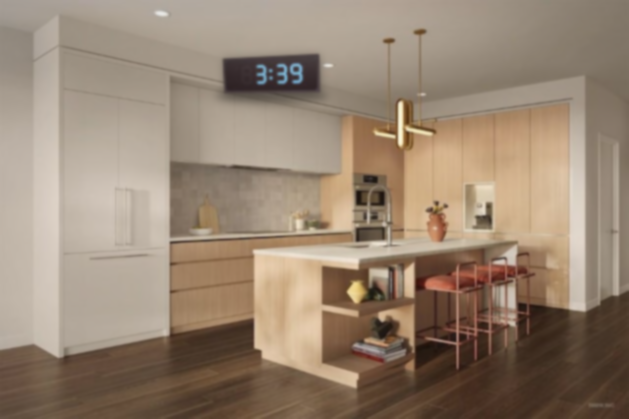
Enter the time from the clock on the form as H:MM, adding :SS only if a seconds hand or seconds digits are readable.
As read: 3:39
